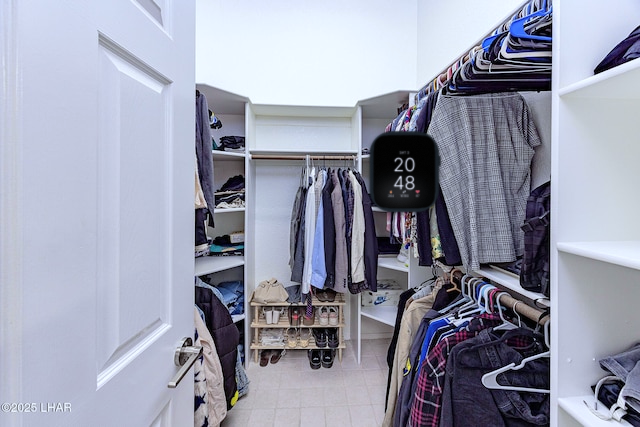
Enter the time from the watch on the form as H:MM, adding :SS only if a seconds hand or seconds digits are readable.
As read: 20:48
